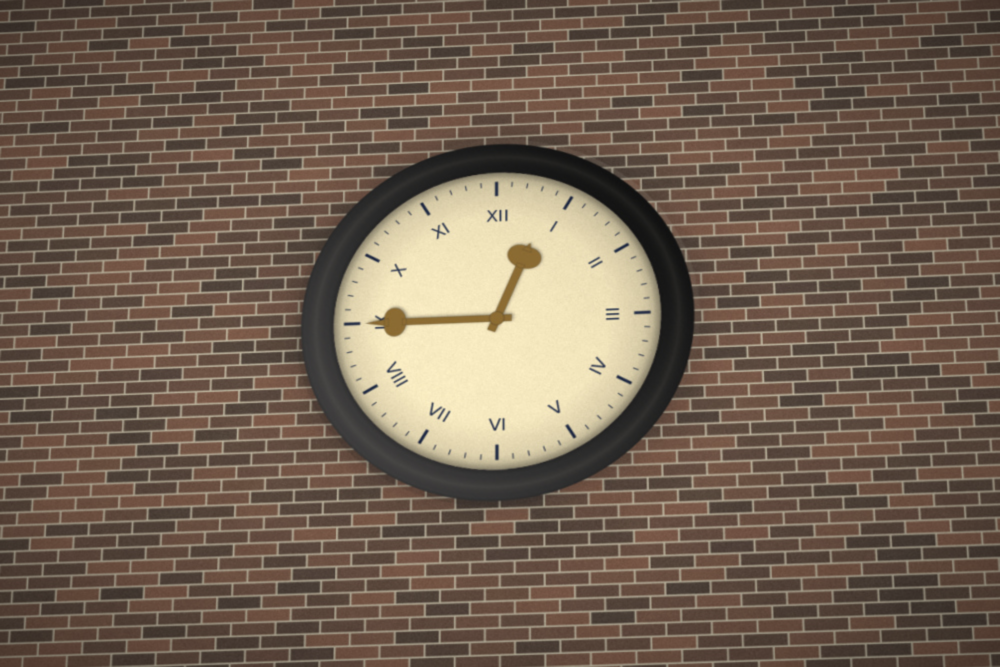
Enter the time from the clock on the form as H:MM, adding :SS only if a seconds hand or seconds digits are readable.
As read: 12:45
